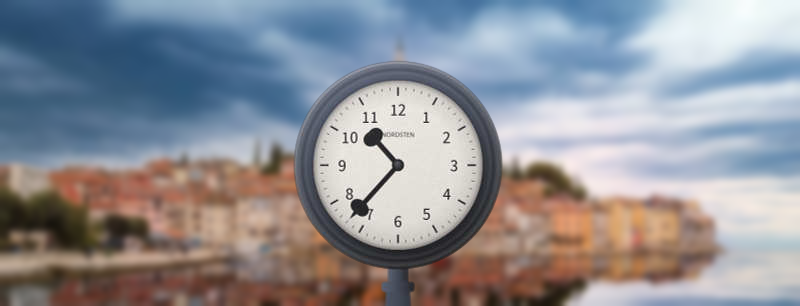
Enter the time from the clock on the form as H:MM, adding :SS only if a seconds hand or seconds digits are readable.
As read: 10:37
